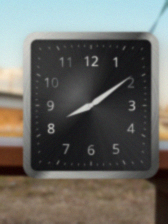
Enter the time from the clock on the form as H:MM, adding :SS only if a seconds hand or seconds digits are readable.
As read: 8:09
